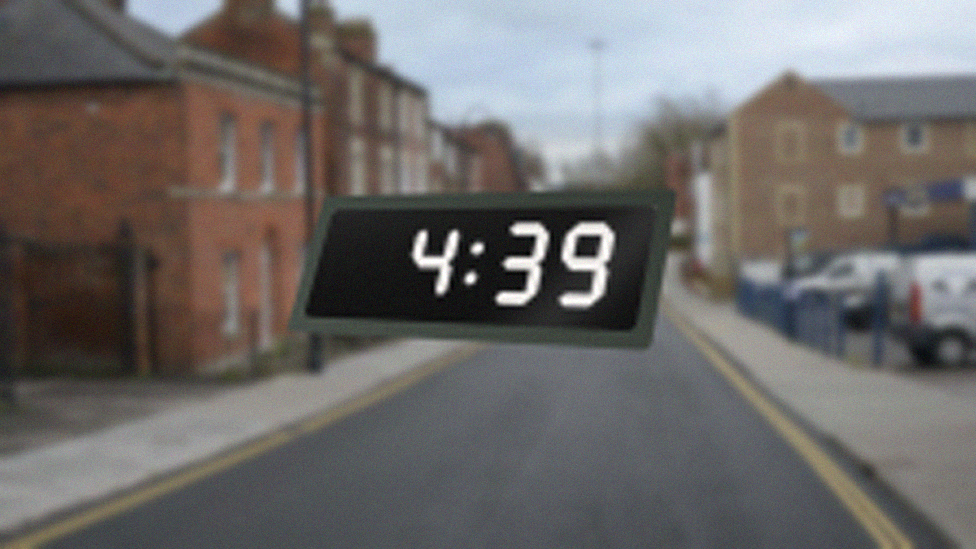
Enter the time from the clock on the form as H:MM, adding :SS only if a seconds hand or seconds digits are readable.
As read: 4:39
